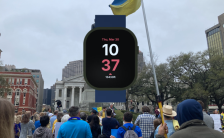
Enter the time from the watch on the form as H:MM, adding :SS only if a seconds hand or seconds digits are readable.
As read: 10:37
